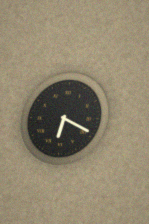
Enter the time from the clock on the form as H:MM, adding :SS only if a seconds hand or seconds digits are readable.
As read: 6:19
